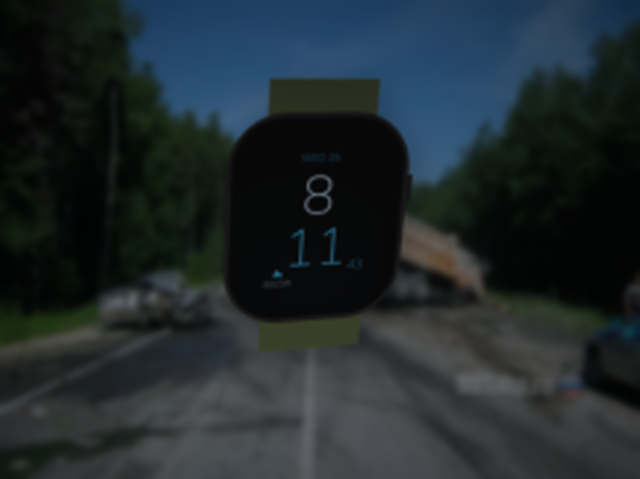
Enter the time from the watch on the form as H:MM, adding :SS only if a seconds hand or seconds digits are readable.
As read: 8:11
